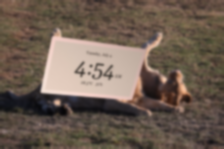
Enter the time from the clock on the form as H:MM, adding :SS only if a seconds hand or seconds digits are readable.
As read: 4:54
